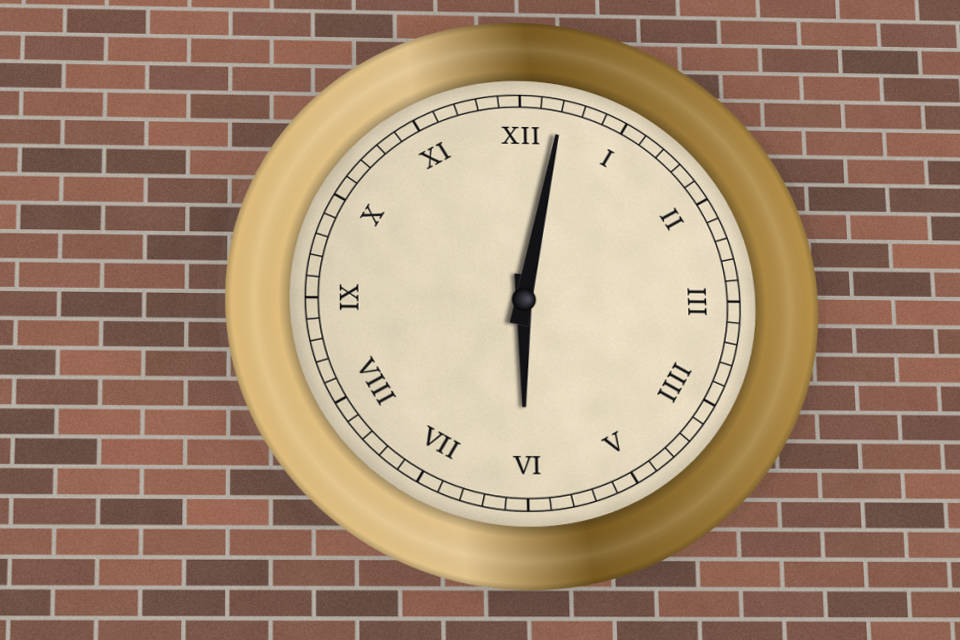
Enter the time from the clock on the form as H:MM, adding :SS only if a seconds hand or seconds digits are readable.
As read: 6:02
